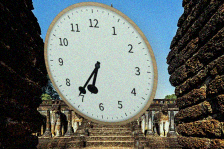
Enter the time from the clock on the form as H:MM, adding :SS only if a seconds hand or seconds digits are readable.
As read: 6:36
